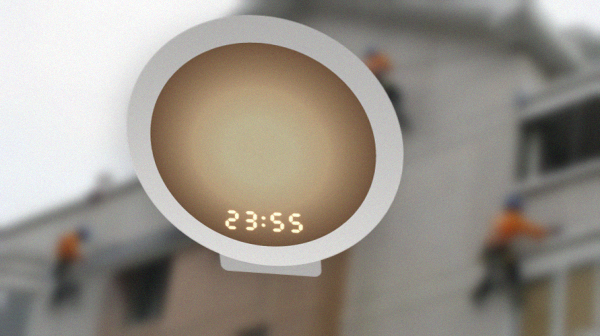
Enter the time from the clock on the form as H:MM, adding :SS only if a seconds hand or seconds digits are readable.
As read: 23:55
